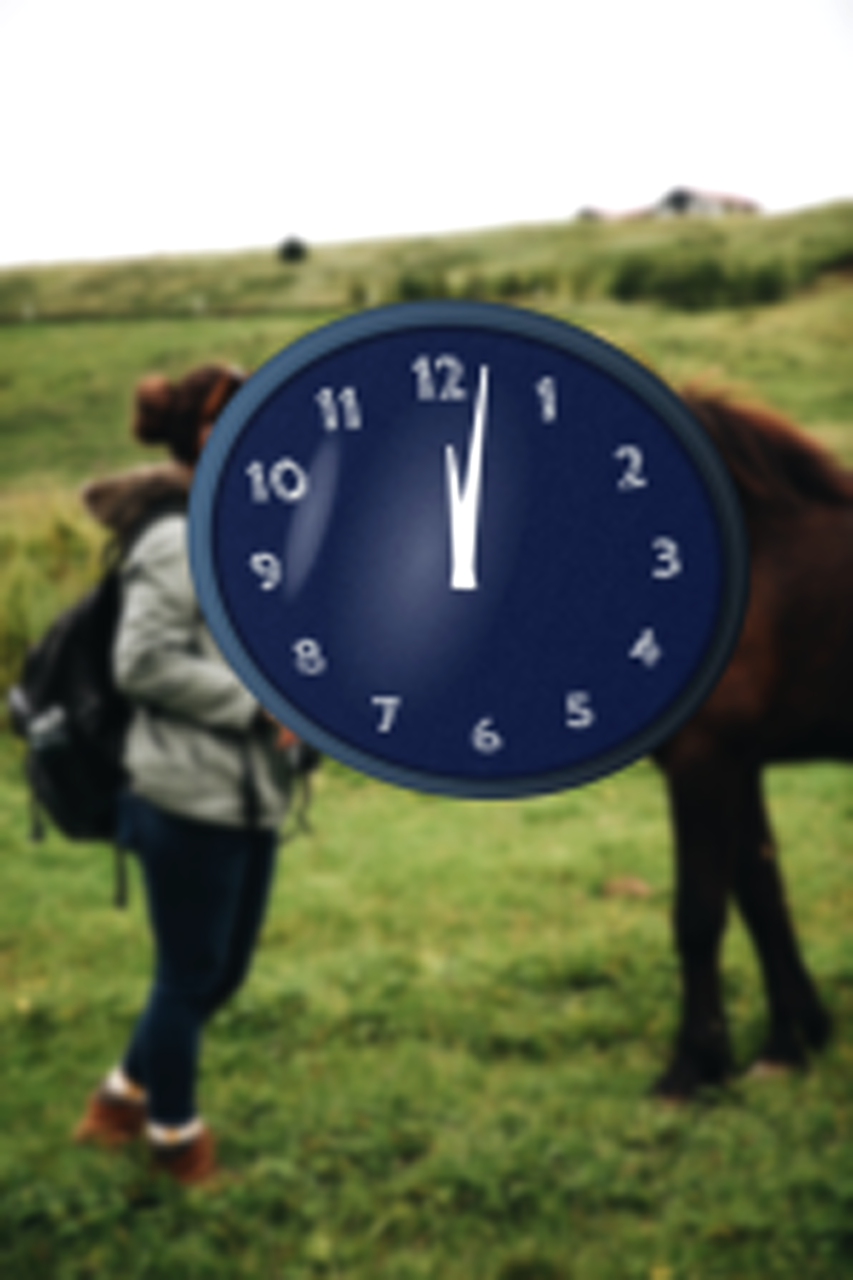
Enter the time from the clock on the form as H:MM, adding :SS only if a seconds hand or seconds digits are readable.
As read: 12:02
